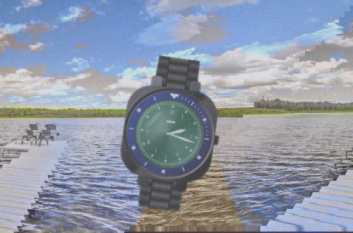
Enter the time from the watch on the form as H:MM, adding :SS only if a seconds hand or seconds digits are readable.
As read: 2:17
